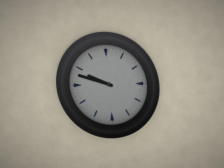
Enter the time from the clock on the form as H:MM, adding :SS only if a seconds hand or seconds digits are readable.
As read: 9:48
